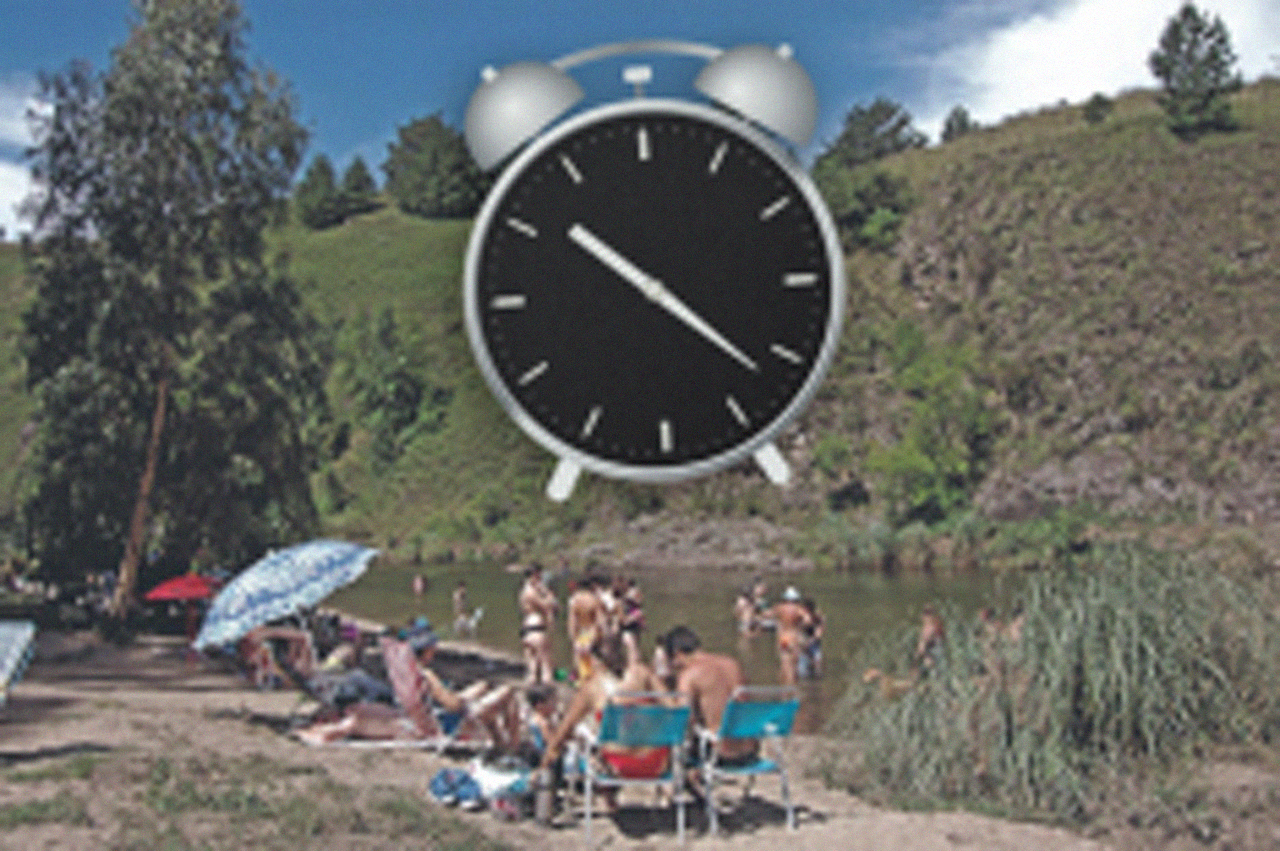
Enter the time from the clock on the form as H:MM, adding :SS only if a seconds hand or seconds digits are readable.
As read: 10:22
